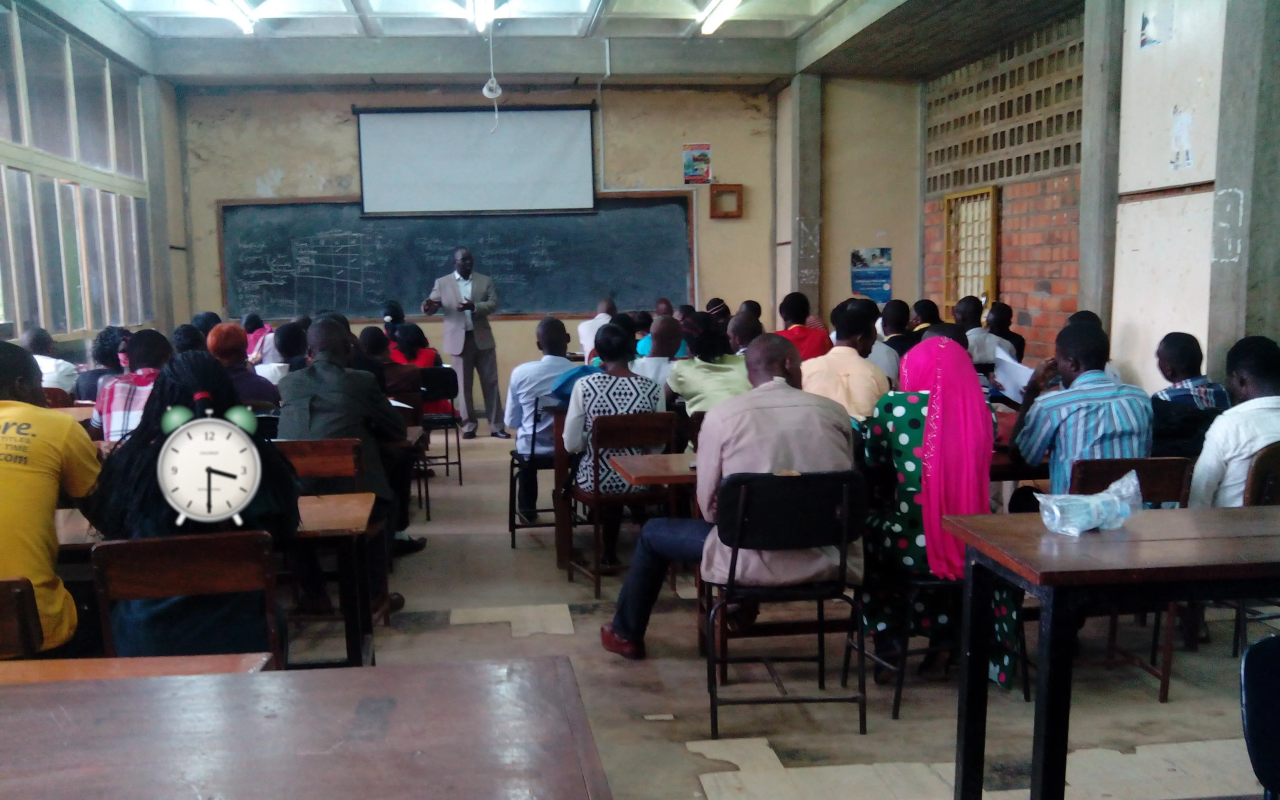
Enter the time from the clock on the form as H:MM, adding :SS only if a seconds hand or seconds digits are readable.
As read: 3:30
